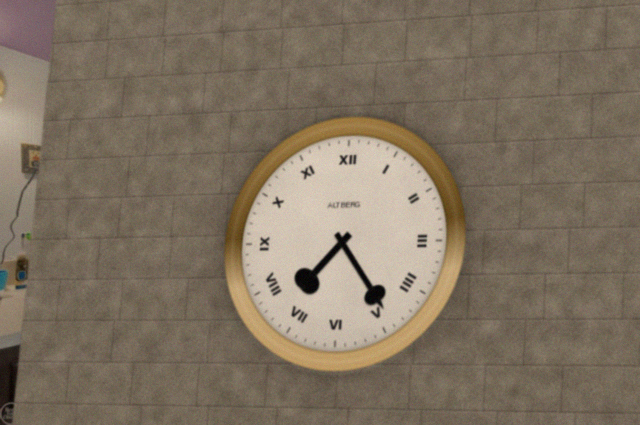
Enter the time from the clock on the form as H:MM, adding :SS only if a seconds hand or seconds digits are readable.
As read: 7:24
